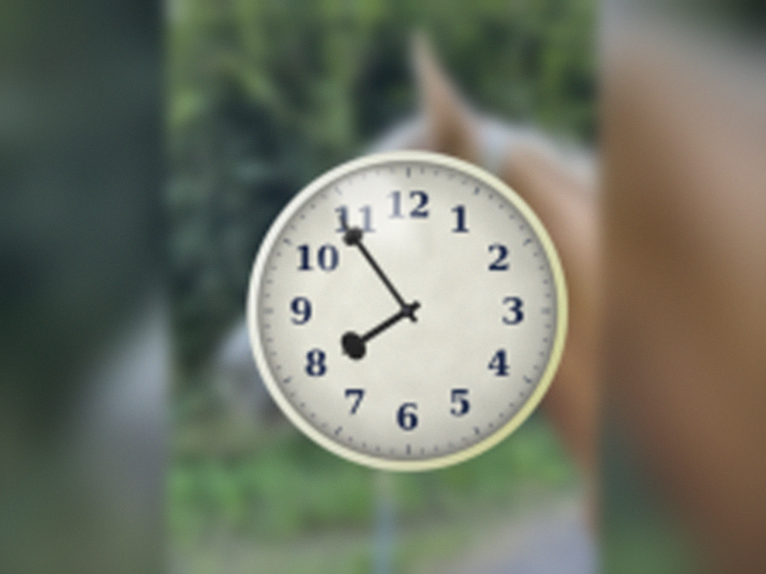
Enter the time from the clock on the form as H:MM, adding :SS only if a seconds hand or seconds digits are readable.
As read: 7:54
